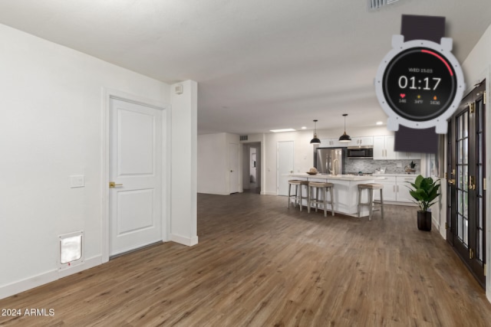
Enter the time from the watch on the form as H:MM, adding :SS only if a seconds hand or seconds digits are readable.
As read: 1:17
